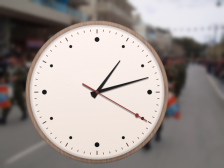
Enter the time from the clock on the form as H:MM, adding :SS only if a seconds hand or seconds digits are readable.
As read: 1:12:20
